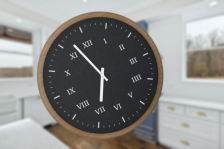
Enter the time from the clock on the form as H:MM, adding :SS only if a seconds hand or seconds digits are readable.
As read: 6:57
